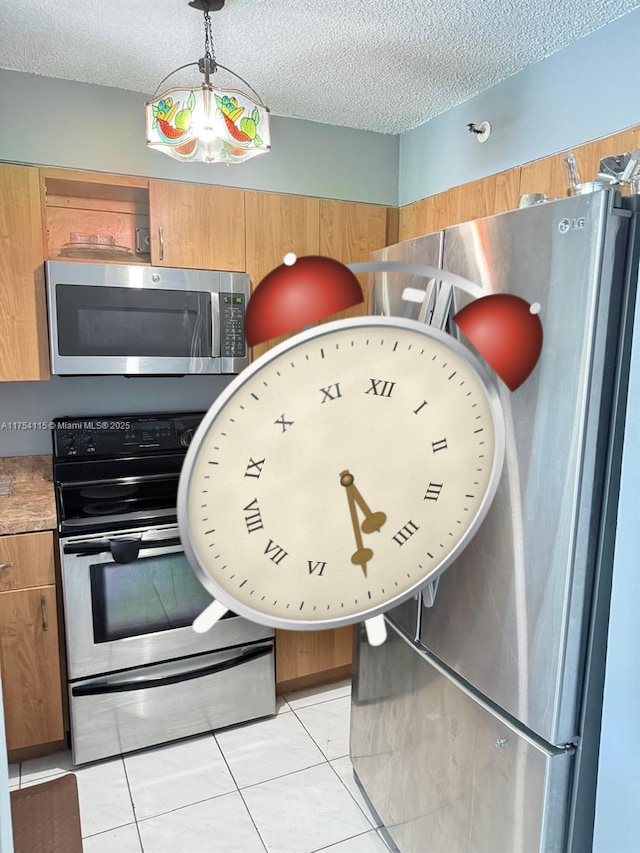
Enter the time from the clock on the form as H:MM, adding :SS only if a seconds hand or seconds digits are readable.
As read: 4:25
